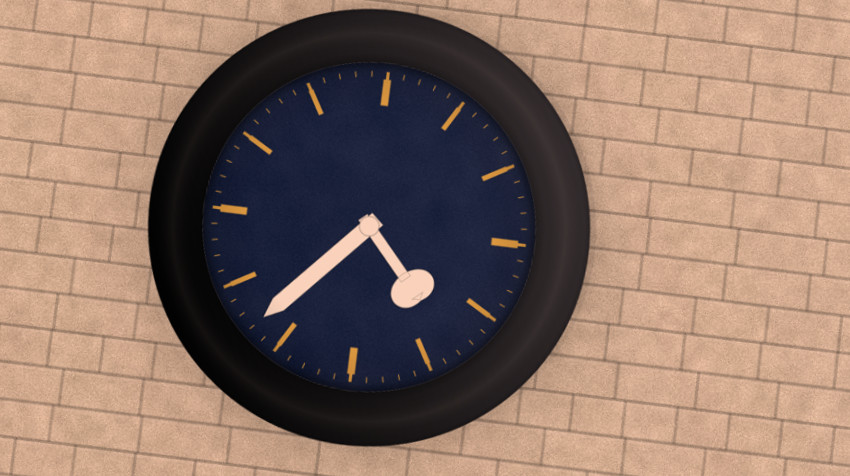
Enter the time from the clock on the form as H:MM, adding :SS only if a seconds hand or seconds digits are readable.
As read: 4:37
